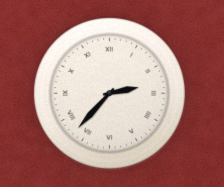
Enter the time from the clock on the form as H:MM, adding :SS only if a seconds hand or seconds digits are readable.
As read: 2:37
